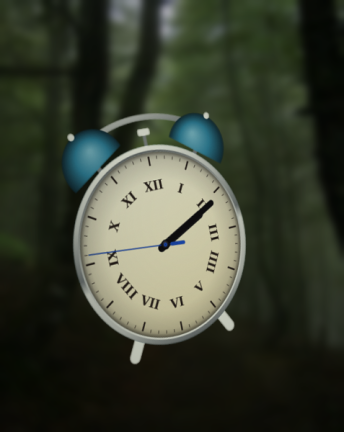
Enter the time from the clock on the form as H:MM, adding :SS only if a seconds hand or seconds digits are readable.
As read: 2:10:46
